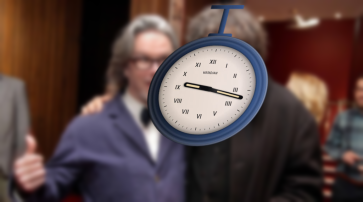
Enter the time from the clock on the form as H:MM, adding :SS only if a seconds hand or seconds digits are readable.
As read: 9:17
